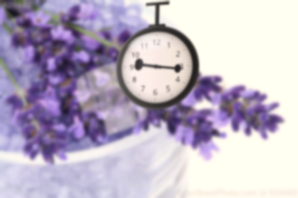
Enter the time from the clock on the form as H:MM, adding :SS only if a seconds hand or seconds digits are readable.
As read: 9:16
